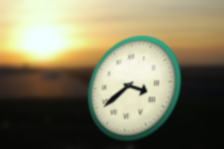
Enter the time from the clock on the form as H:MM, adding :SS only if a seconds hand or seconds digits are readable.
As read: 3:39
